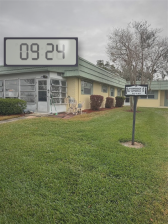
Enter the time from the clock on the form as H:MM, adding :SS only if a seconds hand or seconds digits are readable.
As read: 9:24
